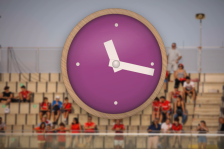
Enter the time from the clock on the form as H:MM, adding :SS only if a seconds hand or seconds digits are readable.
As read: 11:17
